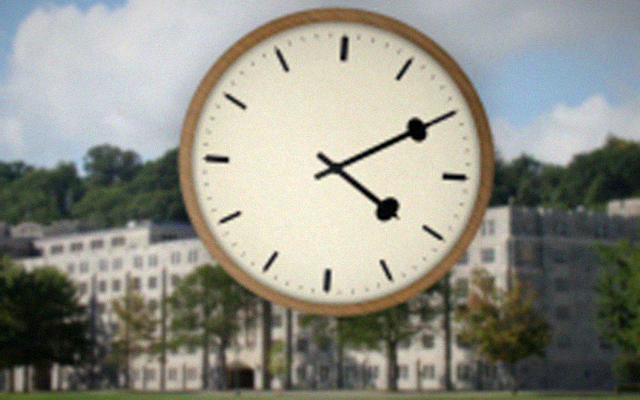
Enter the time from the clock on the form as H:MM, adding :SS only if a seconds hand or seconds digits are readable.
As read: 4:10
